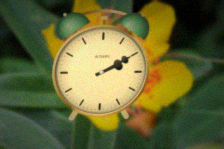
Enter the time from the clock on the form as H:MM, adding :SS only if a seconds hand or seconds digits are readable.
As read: 2:10
